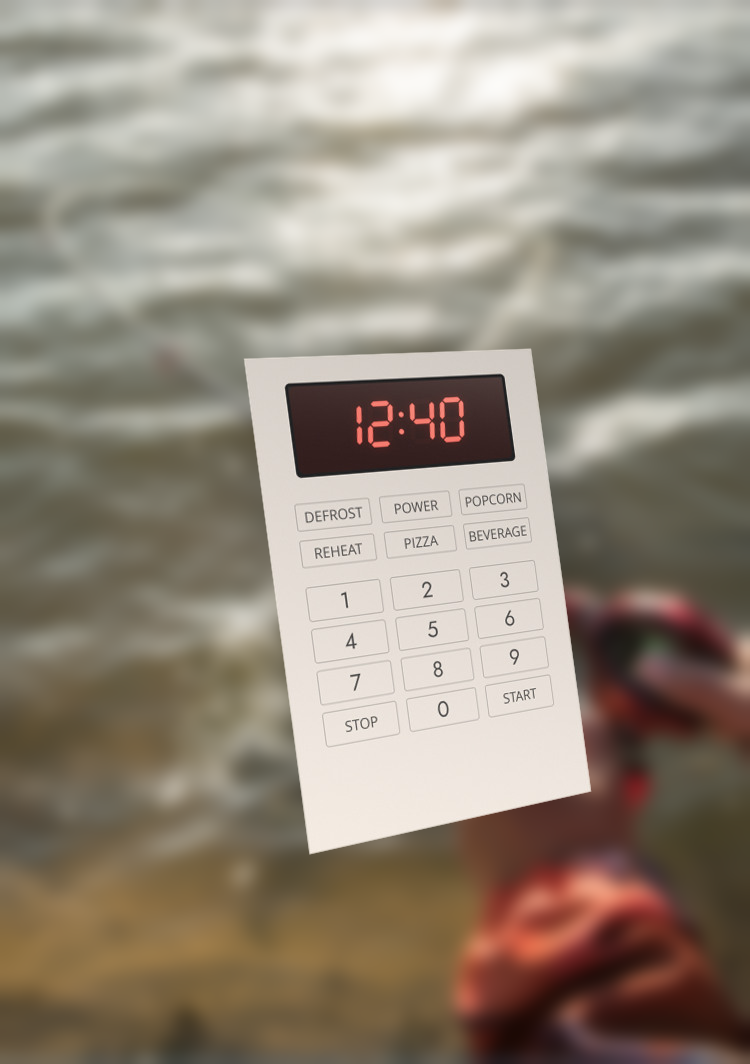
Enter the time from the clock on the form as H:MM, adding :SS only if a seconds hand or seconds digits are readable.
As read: 12:40
